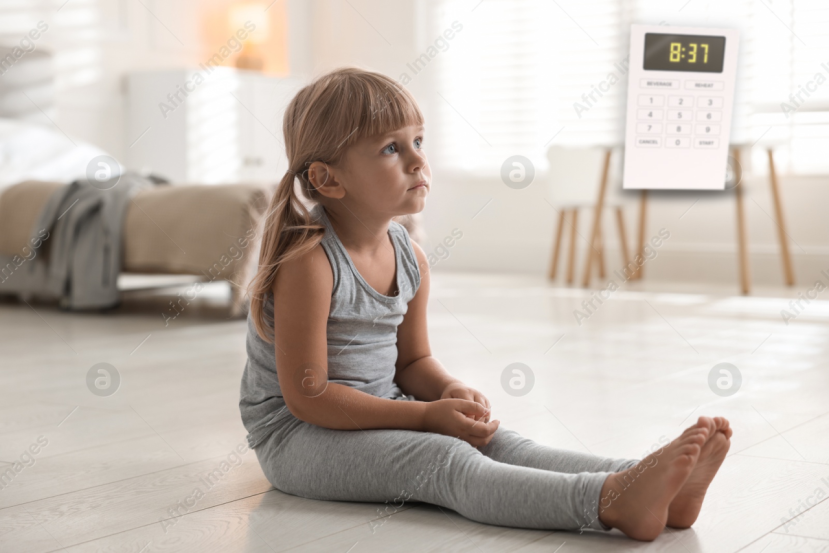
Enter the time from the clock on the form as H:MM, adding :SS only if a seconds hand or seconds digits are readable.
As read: 8:37
